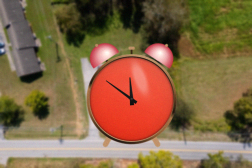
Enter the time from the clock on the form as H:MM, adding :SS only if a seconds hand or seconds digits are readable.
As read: 11:51
